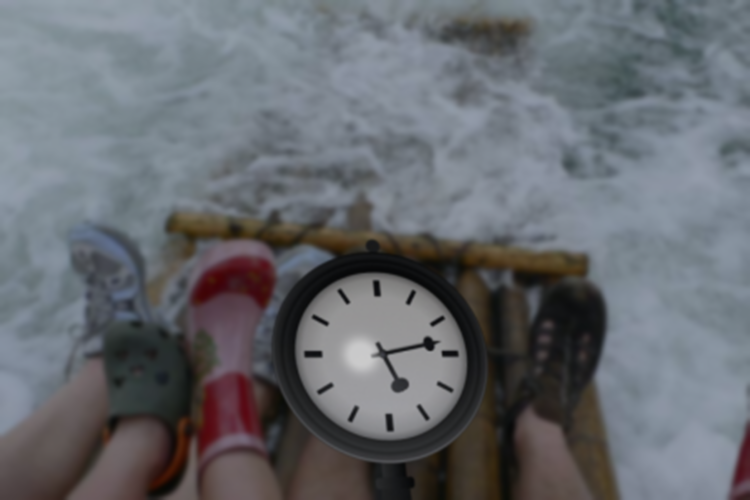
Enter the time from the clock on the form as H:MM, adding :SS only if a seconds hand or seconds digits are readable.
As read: 5:13
